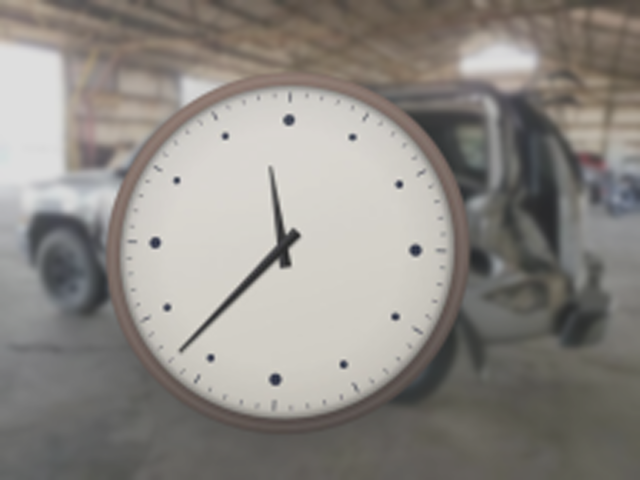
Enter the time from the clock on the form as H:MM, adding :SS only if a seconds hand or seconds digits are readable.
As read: 11:37
